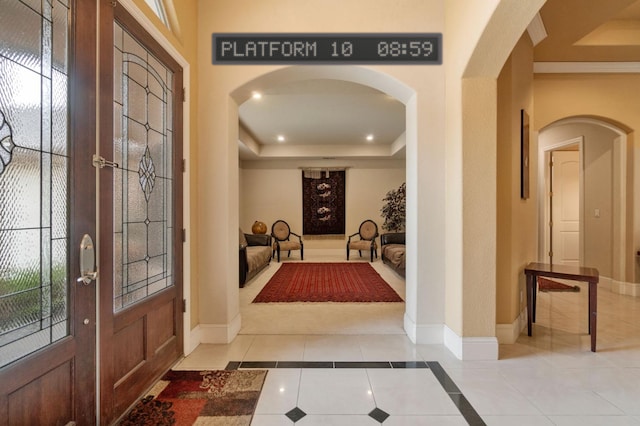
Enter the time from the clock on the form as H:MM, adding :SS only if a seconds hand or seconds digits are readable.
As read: 8:59
